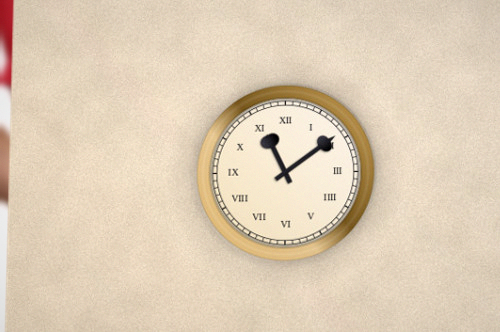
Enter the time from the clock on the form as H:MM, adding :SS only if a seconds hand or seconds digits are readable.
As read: 11:09
